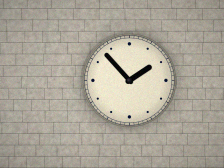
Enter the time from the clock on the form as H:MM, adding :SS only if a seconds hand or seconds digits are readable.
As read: 1:53
